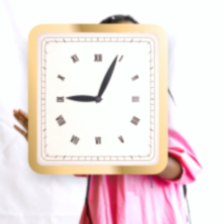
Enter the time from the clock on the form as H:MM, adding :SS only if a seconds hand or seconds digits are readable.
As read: 9:04
